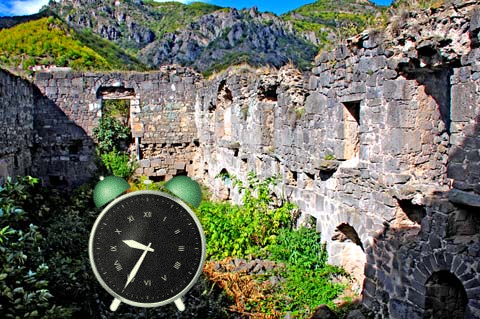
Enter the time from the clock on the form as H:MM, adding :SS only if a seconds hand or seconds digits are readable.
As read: 9:35
